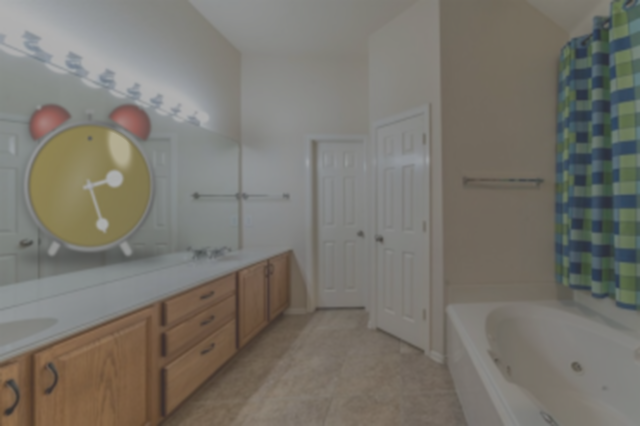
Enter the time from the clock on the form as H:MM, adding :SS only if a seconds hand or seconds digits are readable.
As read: 2:27
